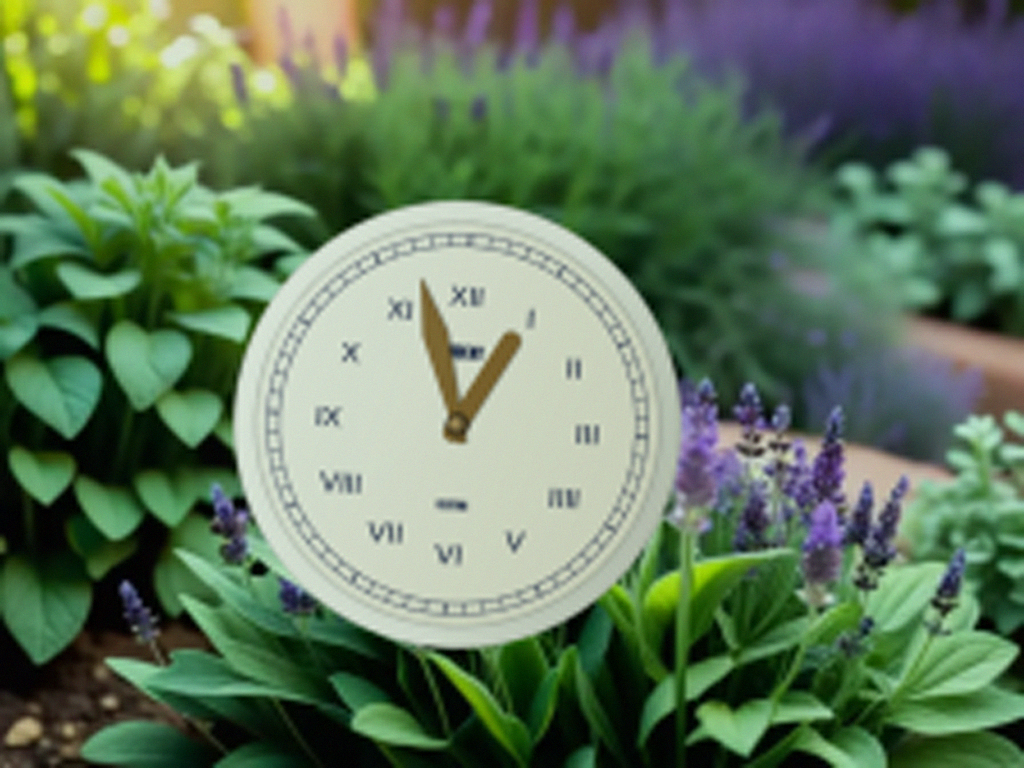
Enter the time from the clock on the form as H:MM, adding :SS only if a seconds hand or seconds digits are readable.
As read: 12:57
